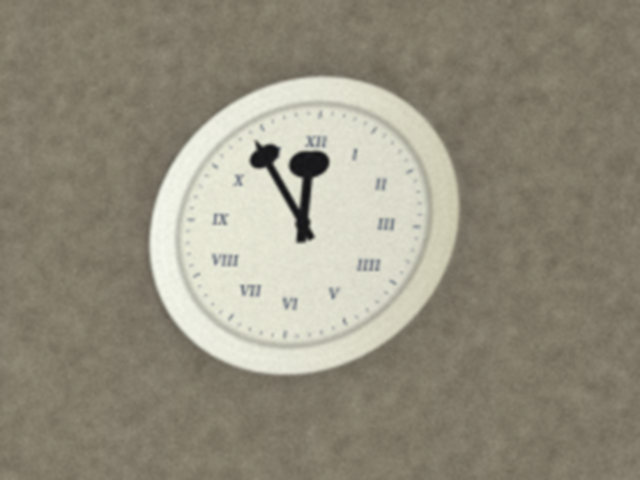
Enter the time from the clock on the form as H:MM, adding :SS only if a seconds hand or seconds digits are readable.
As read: 11:54
